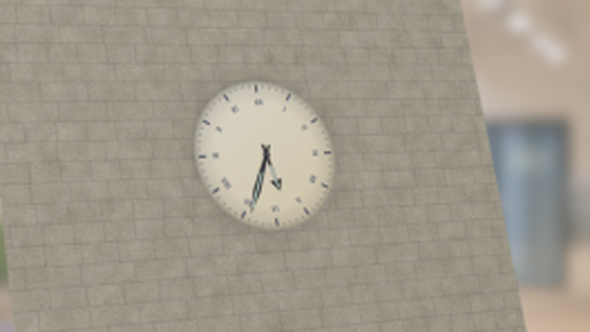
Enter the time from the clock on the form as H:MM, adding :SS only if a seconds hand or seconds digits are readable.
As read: 5:34
